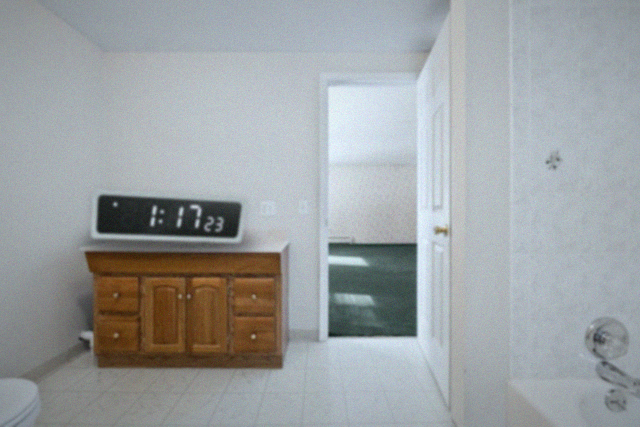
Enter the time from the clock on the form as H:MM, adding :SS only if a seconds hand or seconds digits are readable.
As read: 1:17:23
